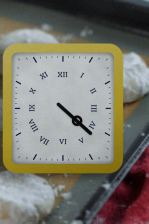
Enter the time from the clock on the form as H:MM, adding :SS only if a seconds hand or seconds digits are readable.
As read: 4:22
